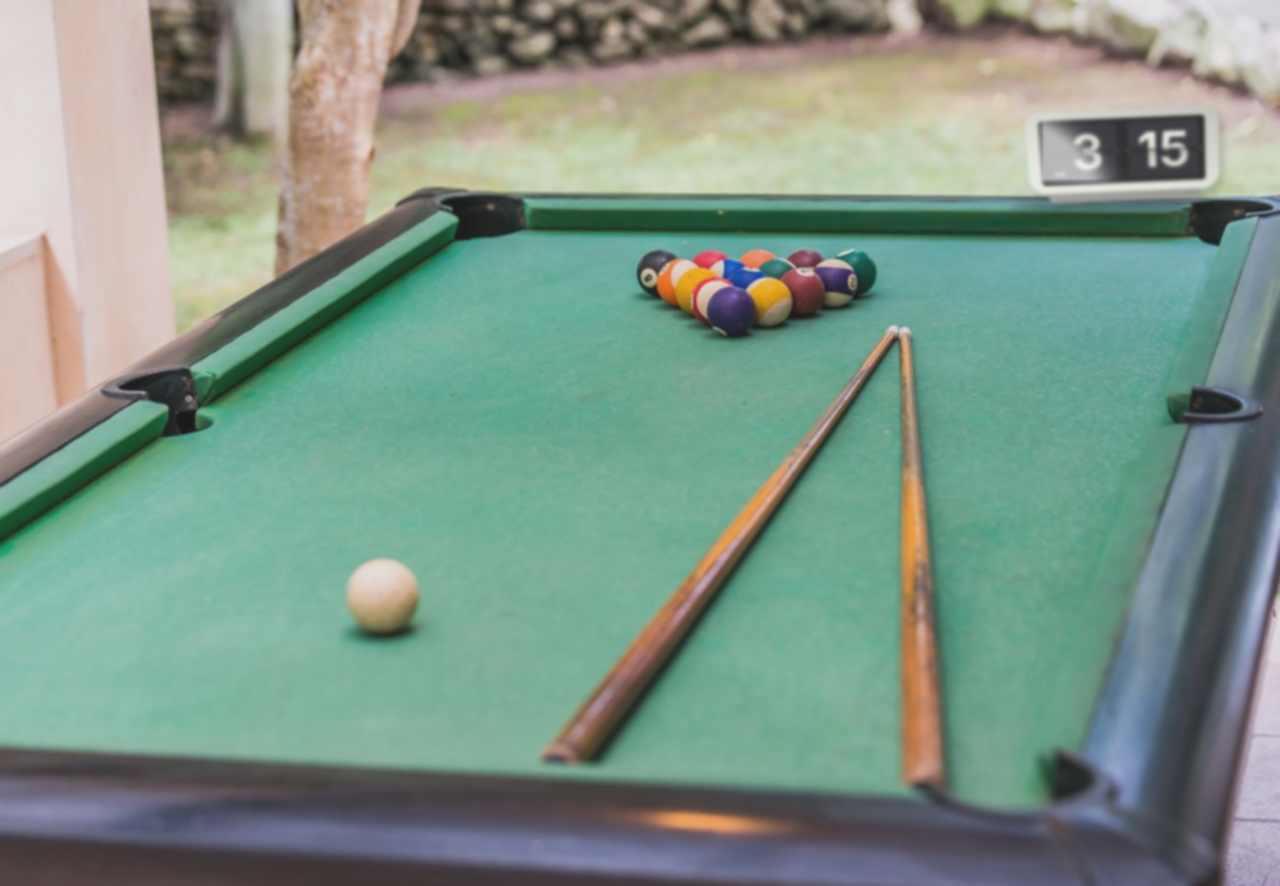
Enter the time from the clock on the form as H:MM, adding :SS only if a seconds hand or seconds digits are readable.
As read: 3:15
